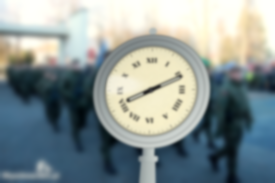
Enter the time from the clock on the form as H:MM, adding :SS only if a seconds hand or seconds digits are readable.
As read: 8:11
